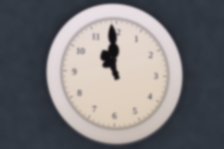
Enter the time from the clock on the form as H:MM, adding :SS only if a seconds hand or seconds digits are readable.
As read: 10:59
